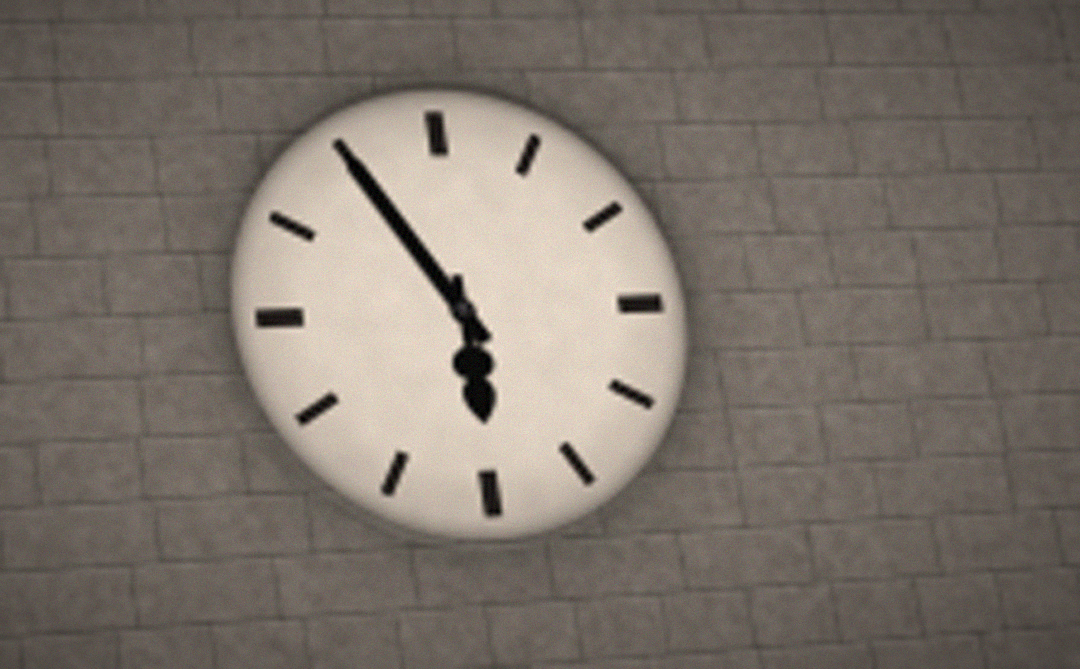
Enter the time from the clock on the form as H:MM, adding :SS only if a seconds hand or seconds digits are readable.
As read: 5:55
